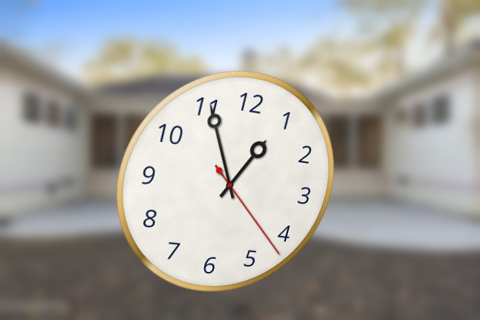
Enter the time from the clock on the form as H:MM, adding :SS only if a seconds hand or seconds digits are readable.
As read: 12:55:22
